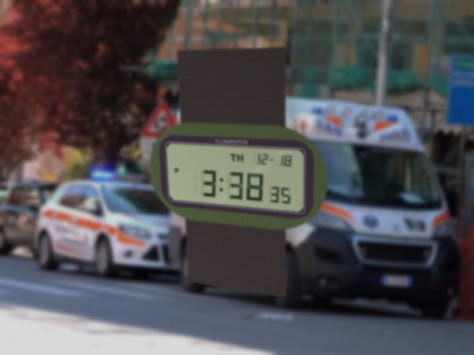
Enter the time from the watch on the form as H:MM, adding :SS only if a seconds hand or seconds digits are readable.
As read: 3:38:35
